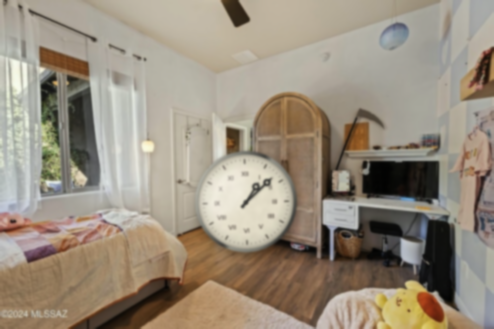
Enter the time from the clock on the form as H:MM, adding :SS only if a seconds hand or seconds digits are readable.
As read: 1:08
